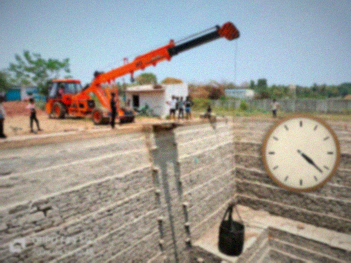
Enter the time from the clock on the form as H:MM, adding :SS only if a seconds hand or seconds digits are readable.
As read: 4:22
